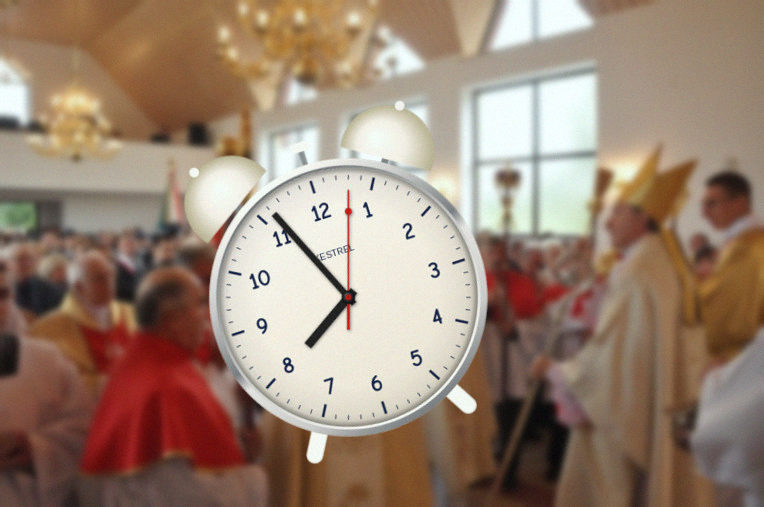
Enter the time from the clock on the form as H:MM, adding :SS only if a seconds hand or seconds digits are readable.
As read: 7:56:03
